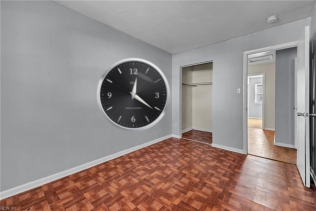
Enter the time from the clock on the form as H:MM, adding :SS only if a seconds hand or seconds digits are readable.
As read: 12:21
